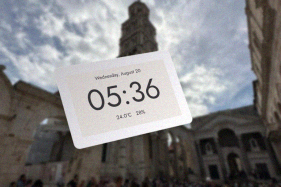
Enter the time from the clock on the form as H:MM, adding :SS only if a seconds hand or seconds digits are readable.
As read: 5:36
